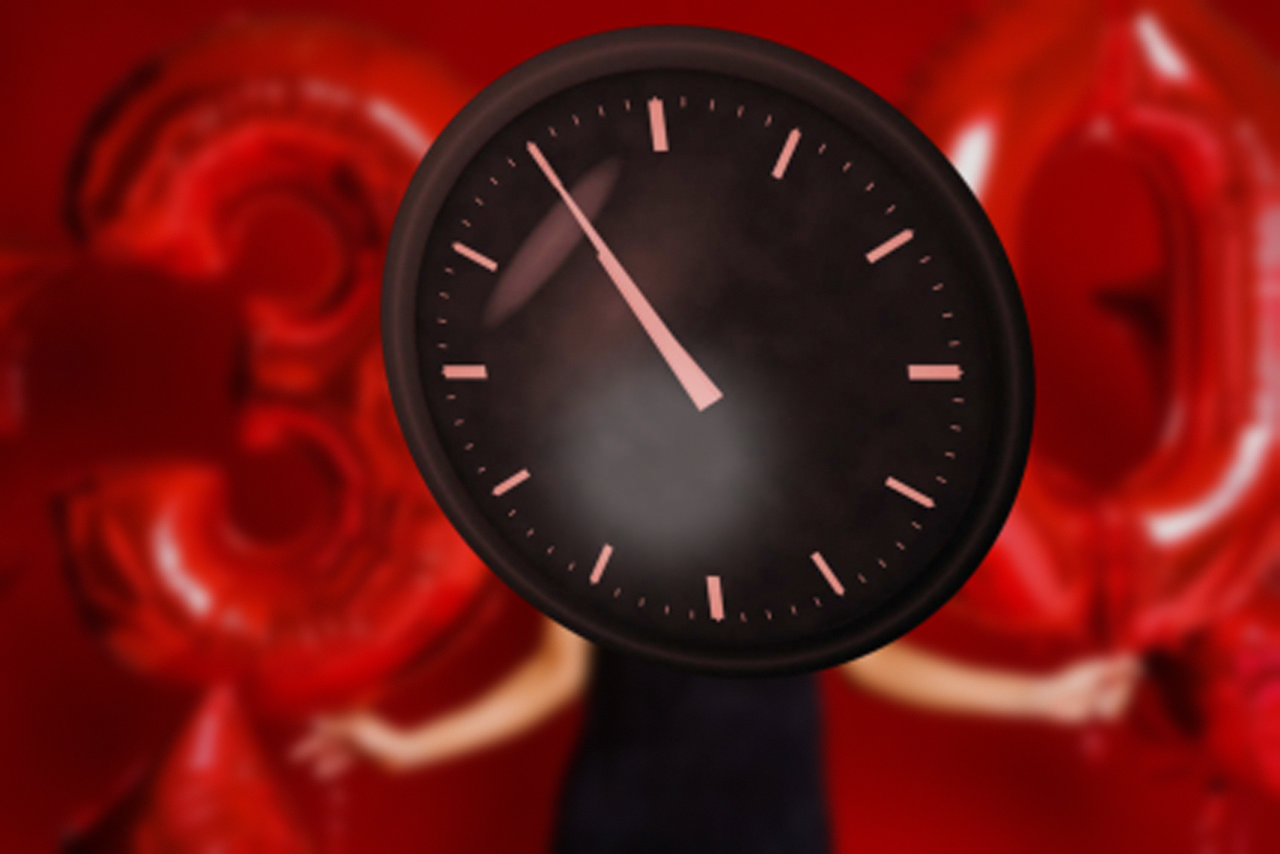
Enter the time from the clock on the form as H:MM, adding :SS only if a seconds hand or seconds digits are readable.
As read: 10:55
